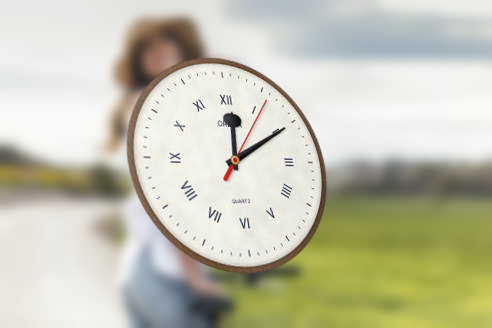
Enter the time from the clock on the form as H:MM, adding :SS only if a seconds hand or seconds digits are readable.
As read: 12:10:06
